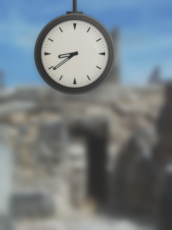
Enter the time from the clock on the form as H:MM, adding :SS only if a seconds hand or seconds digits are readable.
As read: 8:39
